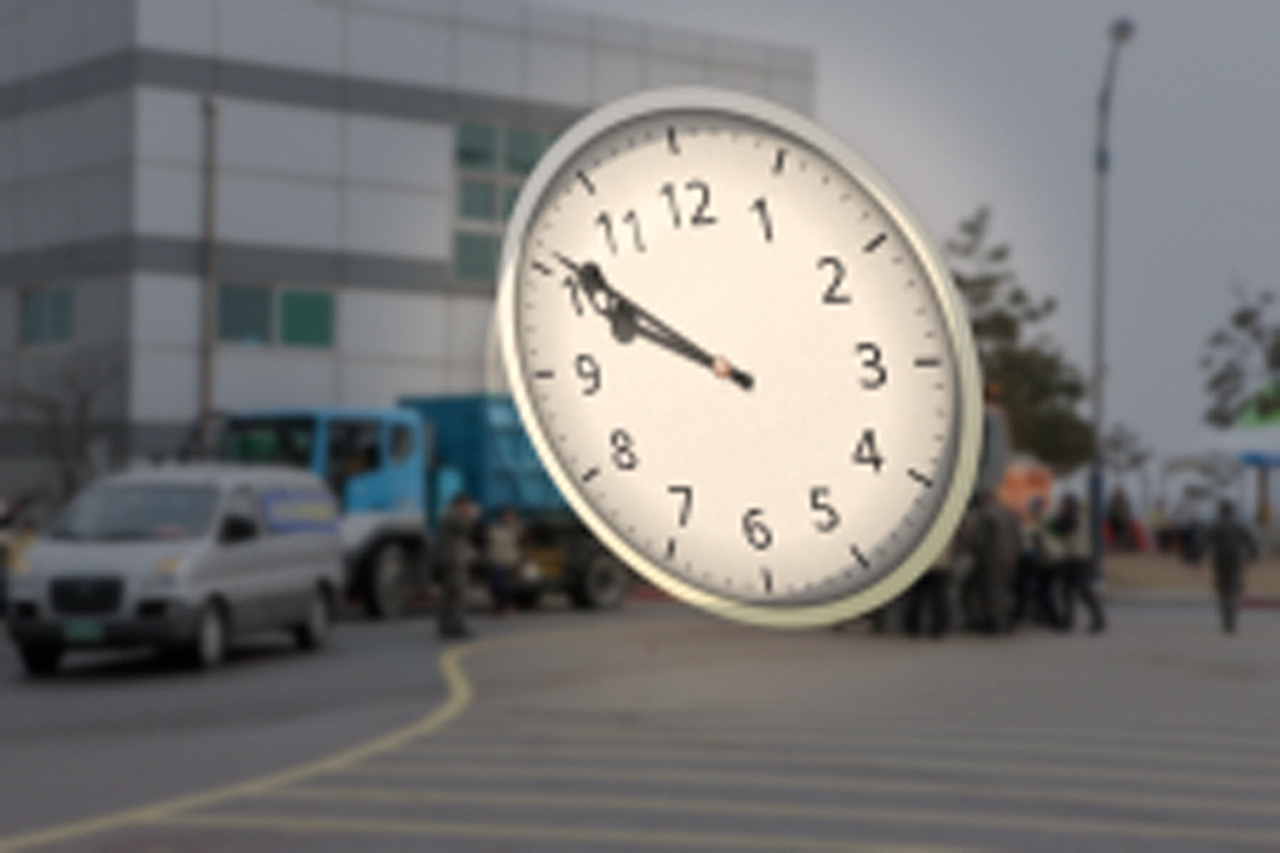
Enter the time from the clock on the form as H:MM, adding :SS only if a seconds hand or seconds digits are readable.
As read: 9:51
